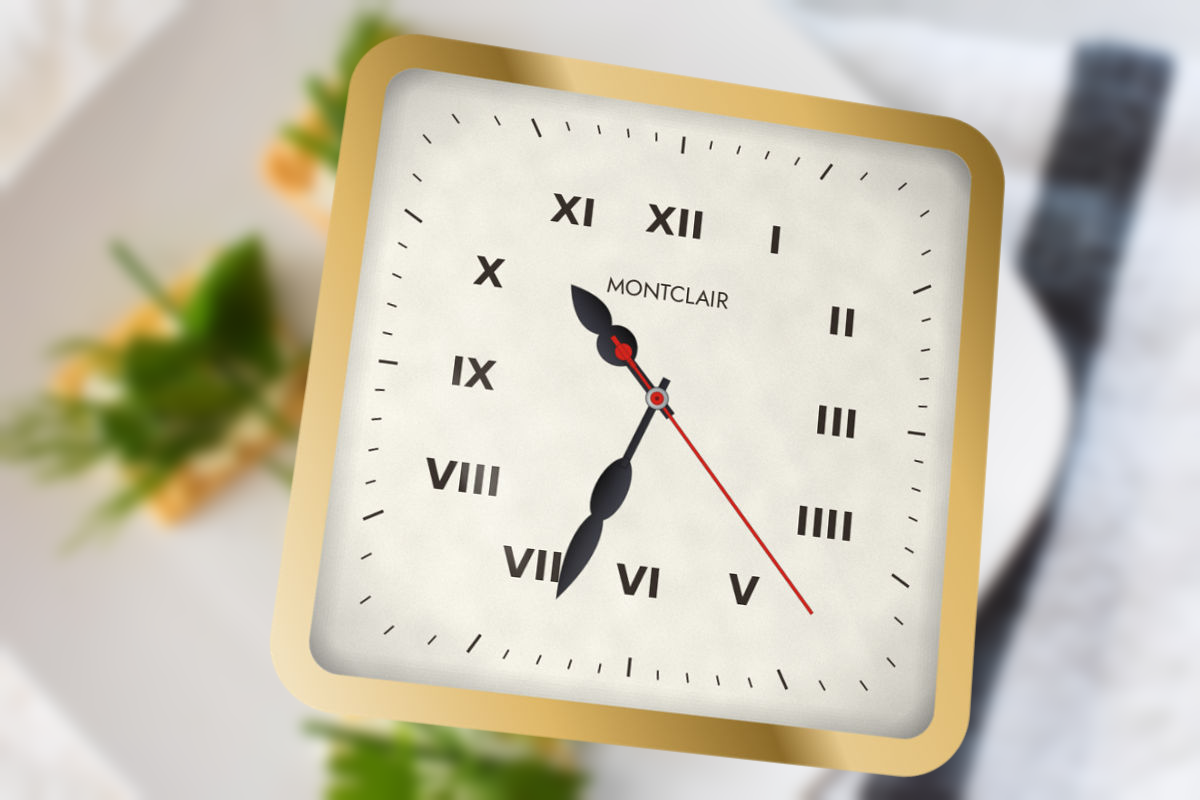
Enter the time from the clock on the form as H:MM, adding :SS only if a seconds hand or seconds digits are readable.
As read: 10:33:23
